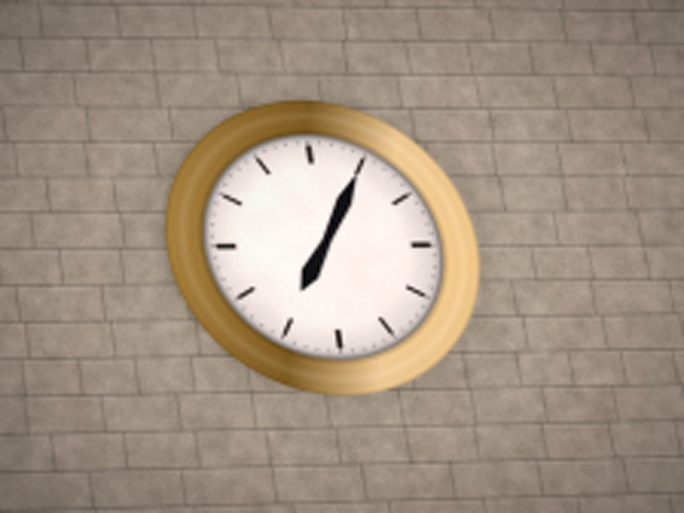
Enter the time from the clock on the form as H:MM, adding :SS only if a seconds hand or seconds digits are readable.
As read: 7:05
